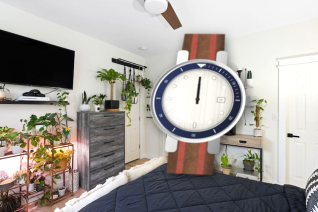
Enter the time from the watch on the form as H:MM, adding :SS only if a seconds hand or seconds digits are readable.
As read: 12:00
